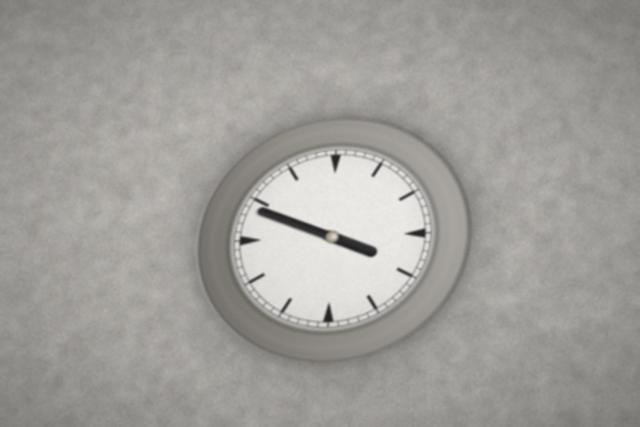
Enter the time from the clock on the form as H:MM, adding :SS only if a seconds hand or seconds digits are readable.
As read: 3:49
